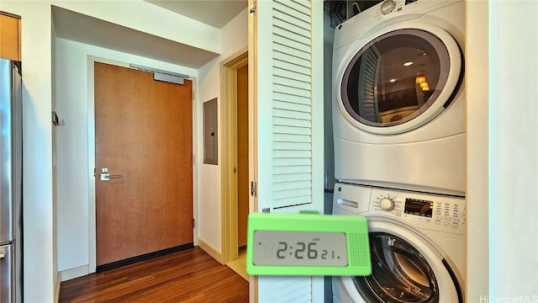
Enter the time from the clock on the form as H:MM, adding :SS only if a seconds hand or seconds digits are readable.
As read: 2:26:21
